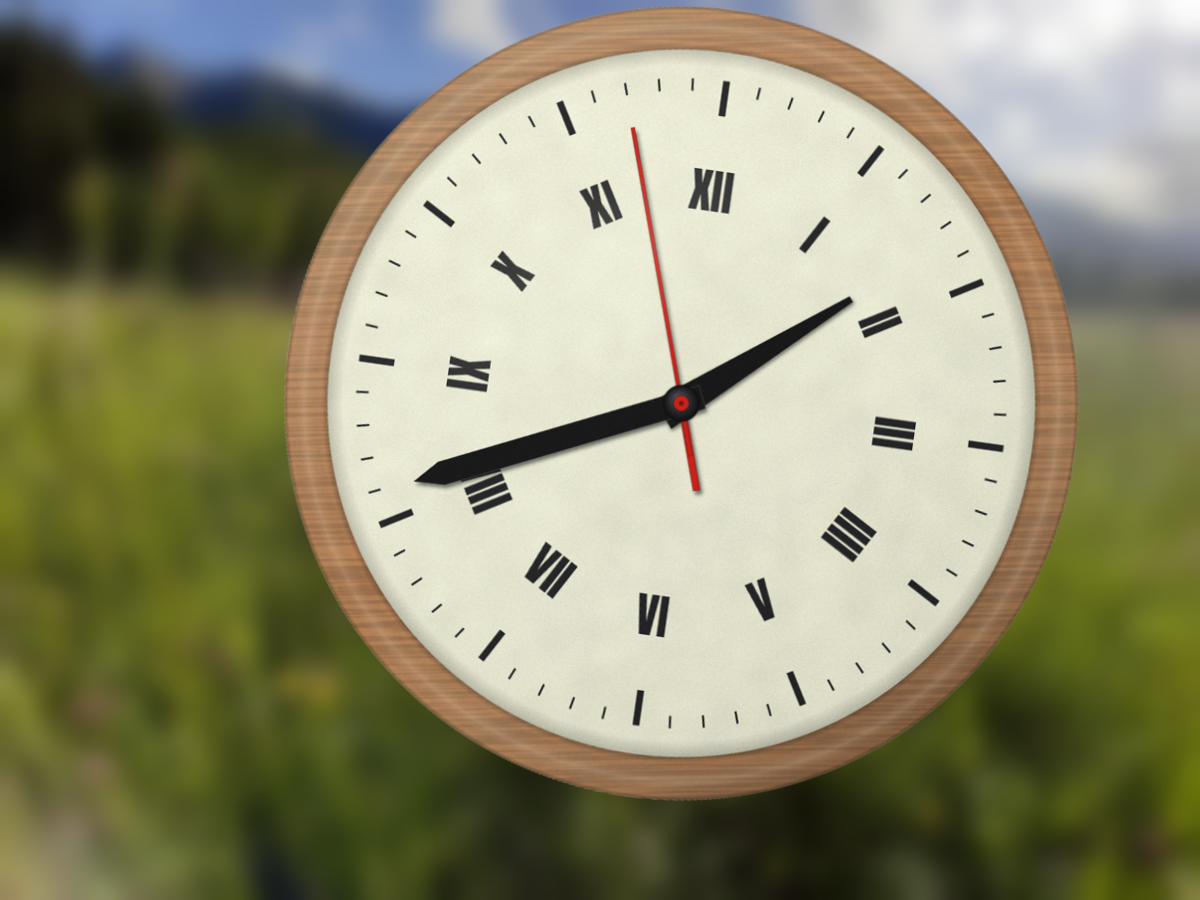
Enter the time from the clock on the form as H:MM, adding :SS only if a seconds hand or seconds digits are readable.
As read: 1:40:57
